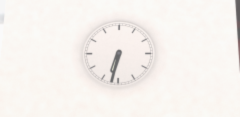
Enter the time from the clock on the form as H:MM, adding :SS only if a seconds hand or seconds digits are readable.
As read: 6:32
